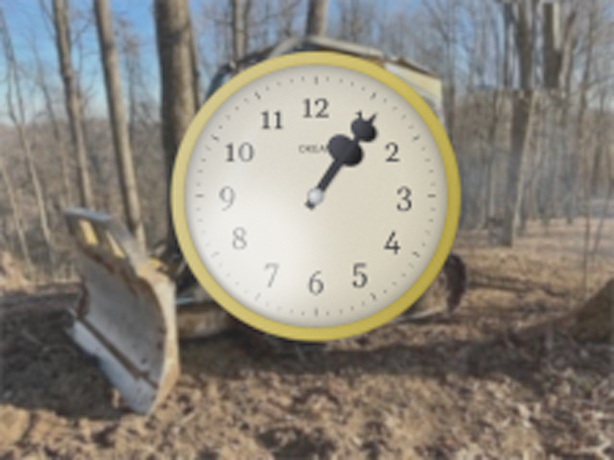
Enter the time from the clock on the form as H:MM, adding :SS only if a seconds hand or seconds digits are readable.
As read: 1:06
